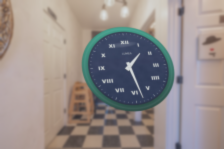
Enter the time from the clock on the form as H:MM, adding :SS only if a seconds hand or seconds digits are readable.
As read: 1:28
